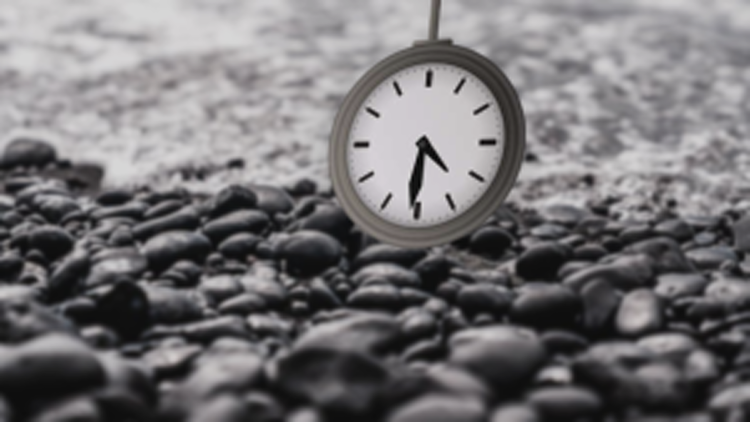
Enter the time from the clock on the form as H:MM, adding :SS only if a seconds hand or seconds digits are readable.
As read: 4:31
